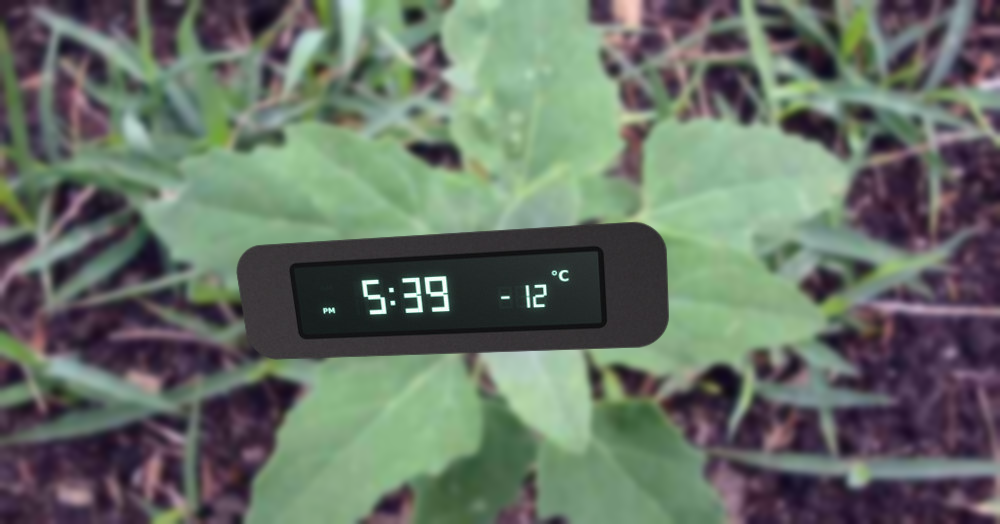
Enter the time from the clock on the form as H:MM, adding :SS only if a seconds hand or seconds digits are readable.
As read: 5:39
